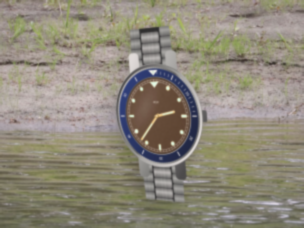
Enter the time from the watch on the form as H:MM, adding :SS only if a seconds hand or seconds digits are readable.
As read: 2:37
